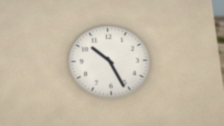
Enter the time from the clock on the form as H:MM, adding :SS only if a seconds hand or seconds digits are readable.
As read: 10:26
